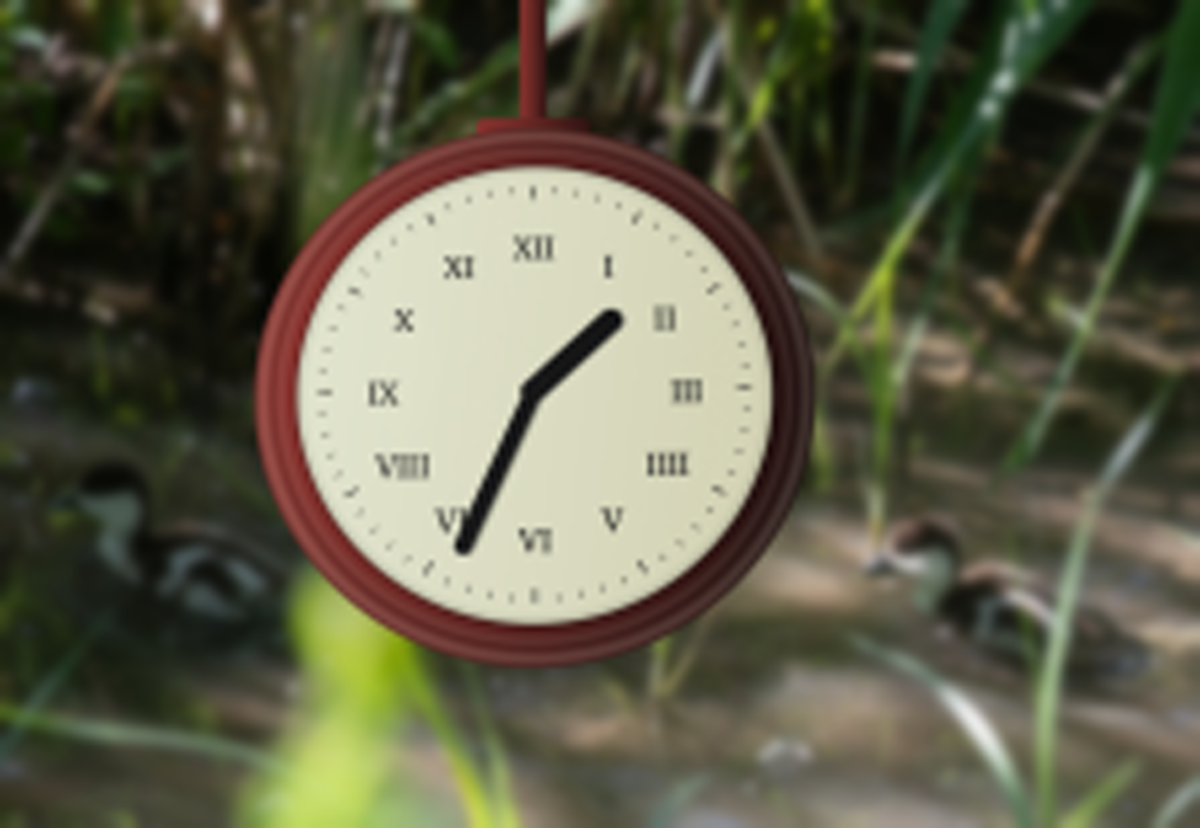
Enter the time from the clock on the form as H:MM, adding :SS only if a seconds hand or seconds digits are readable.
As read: 1:34
